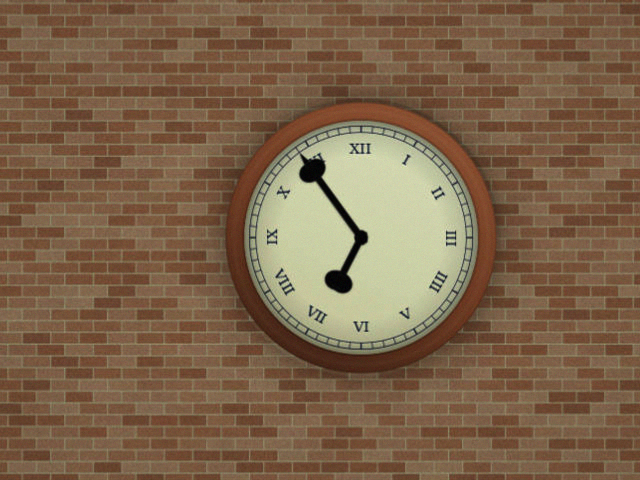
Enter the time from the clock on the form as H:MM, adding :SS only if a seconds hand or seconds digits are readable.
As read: 6:54
